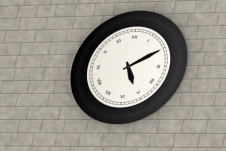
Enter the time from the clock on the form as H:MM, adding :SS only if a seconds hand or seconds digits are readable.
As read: 5:10
